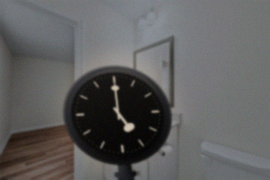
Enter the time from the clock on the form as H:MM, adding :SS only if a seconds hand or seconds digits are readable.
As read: 5:00
